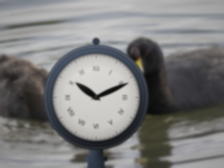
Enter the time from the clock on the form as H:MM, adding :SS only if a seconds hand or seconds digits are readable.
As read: 10:11
